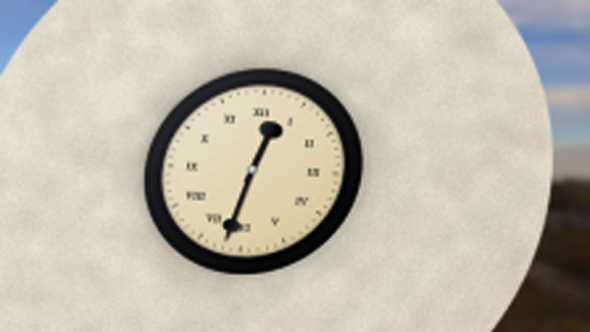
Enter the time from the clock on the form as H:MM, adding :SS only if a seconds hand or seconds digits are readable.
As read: 12:32
